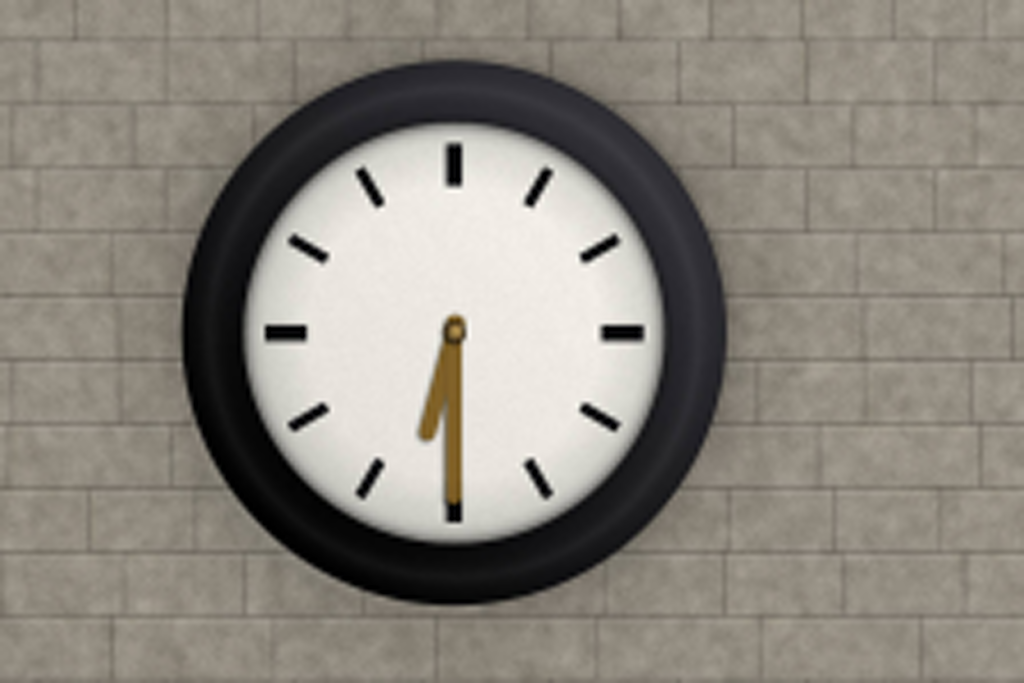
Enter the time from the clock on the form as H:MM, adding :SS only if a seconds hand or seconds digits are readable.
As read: 6:30
